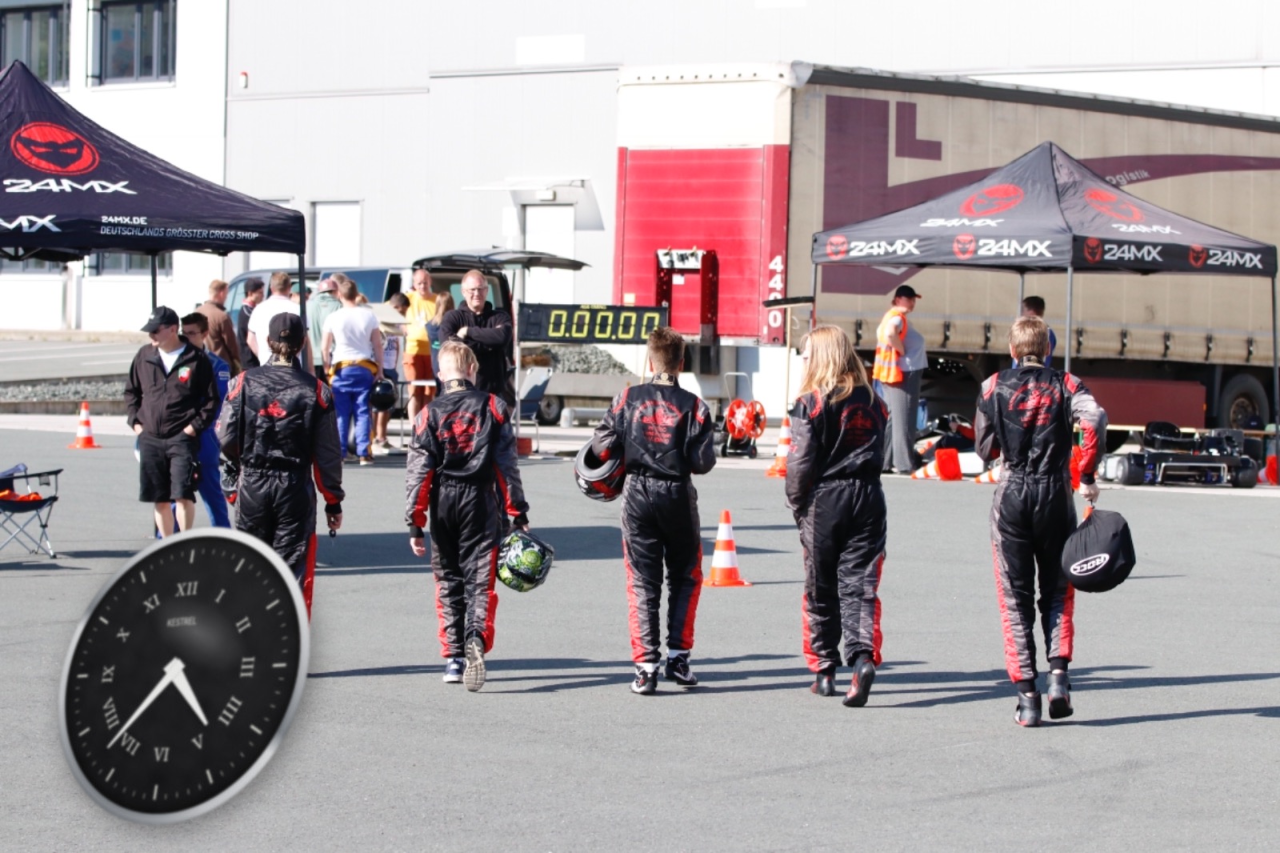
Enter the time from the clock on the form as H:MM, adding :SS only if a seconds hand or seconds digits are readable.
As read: 4:37
